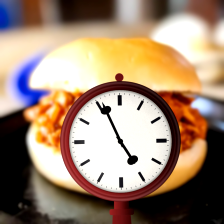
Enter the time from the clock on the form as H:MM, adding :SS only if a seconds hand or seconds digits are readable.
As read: 4:56
